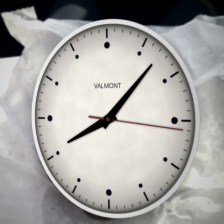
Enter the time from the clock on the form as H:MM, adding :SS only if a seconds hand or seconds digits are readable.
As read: 8:07:16
